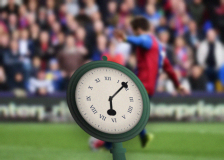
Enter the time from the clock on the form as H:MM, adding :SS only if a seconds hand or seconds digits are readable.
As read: 6:08
